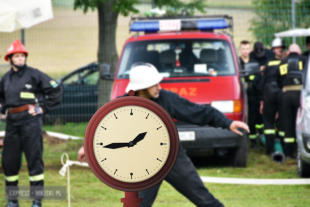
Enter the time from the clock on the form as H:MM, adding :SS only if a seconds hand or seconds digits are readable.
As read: 1:44
